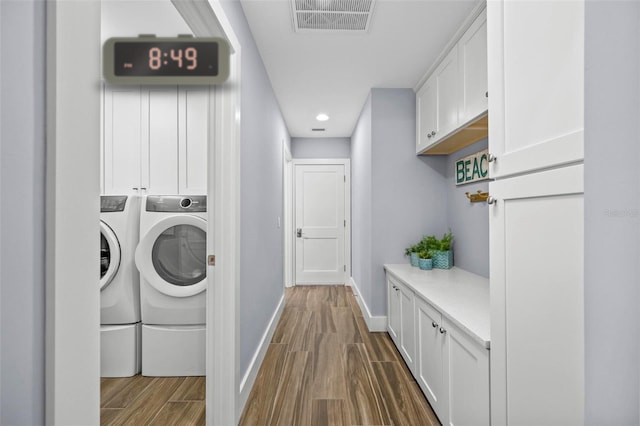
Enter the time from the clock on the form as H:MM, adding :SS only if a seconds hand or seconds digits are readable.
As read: 8:49
